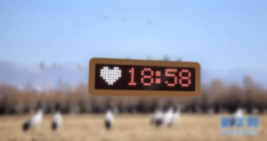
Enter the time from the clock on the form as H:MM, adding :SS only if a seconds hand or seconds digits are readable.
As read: 18:58
